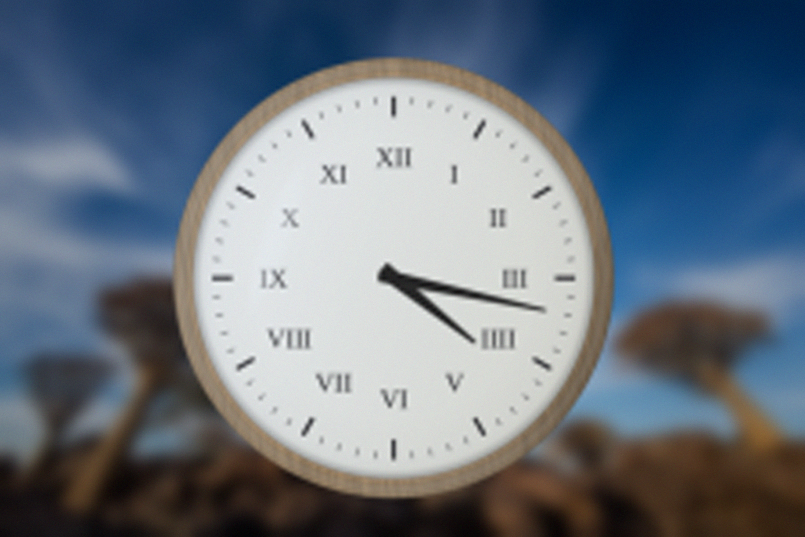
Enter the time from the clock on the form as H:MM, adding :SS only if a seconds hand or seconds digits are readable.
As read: 4:17
